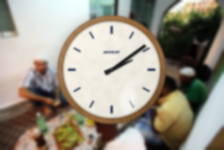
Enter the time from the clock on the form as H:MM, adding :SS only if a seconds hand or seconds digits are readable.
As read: 2:09
